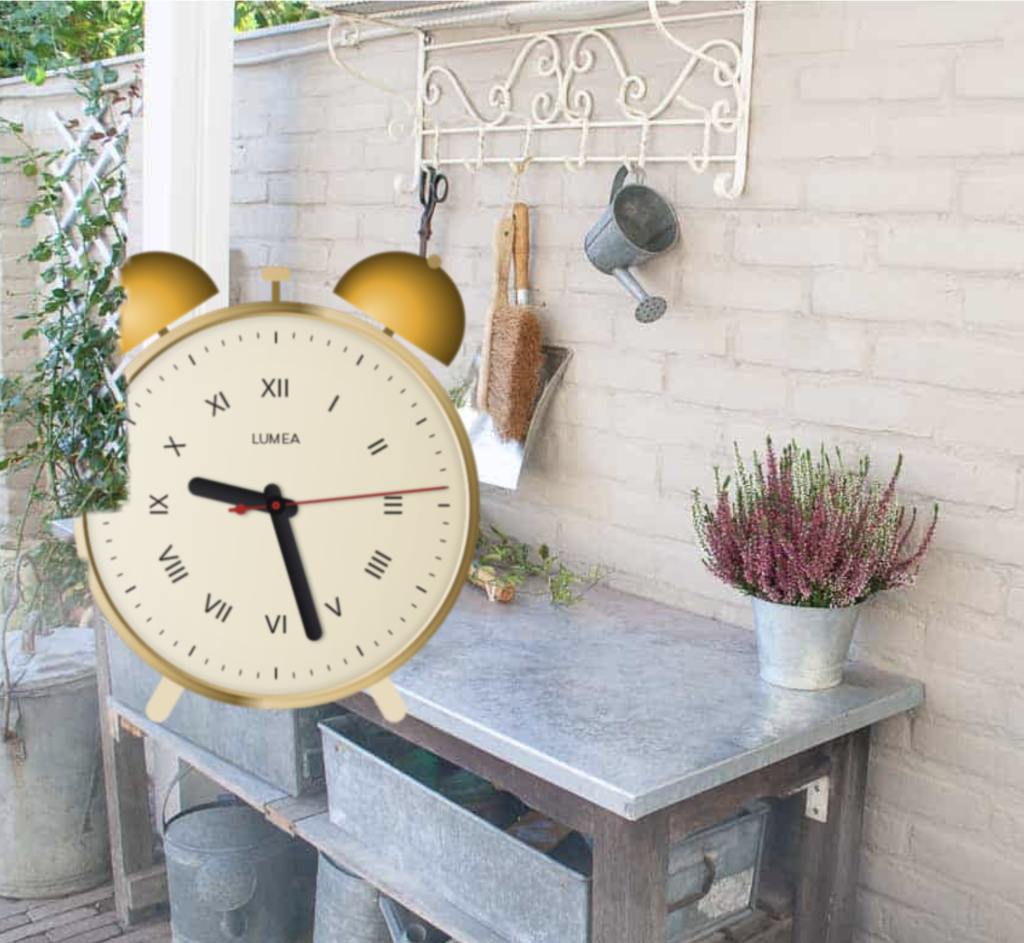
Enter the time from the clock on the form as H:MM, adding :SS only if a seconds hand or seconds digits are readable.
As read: 9:27:14
